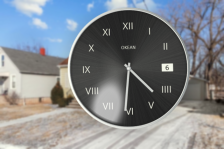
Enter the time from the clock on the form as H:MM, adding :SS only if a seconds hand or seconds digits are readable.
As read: 4:31
